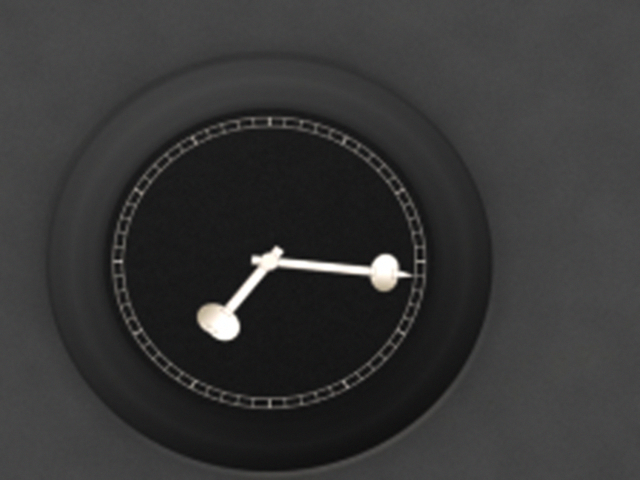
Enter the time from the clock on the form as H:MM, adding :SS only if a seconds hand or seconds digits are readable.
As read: 7:16
